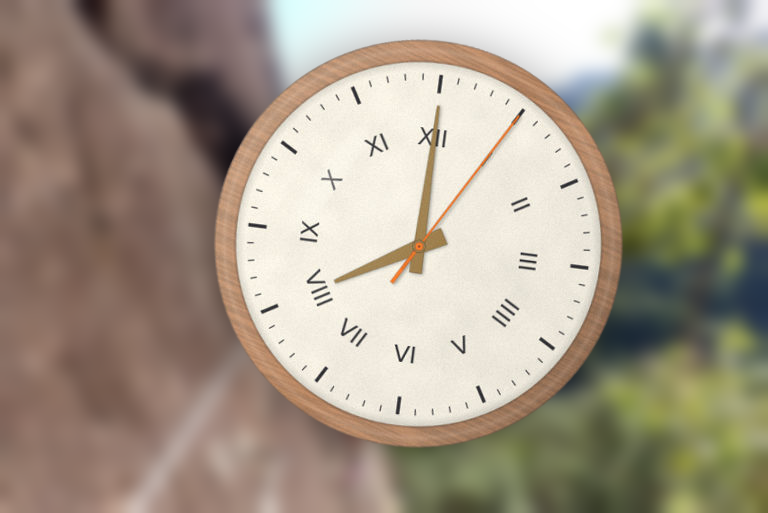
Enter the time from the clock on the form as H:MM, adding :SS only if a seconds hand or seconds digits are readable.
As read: 8:00:05
